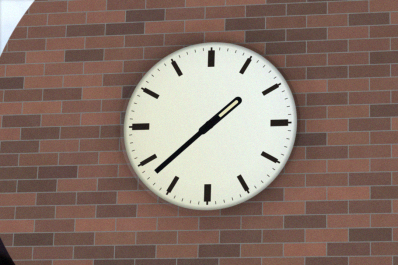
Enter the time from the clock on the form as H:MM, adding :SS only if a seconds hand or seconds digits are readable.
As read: 1:38
